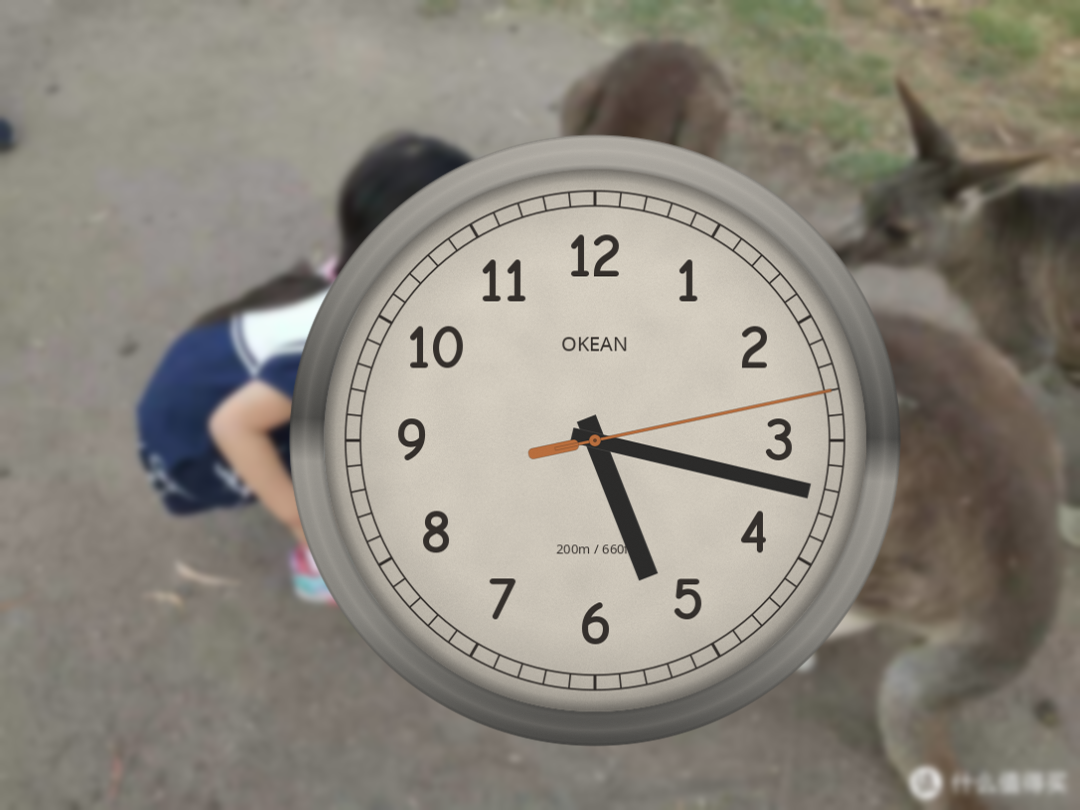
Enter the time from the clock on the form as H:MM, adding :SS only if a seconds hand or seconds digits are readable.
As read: 5:17:13
